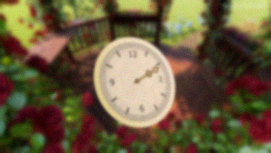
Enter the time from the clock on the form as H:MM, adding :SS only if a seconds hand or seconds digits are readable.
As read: 2:11
